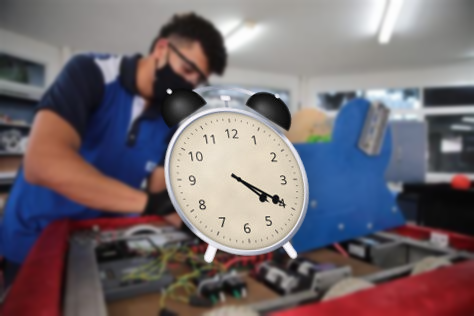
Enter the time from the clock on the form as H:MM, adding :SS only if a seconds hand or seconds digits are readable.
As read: 4:20
